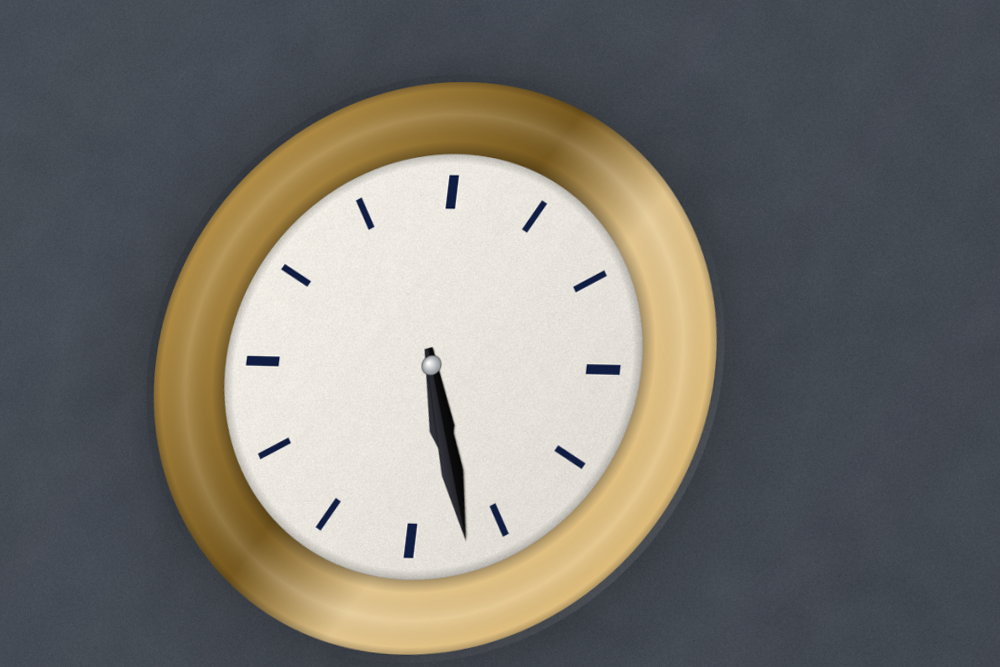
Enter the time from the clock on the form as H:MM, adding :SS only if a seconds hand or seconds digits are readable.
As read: 5:27
